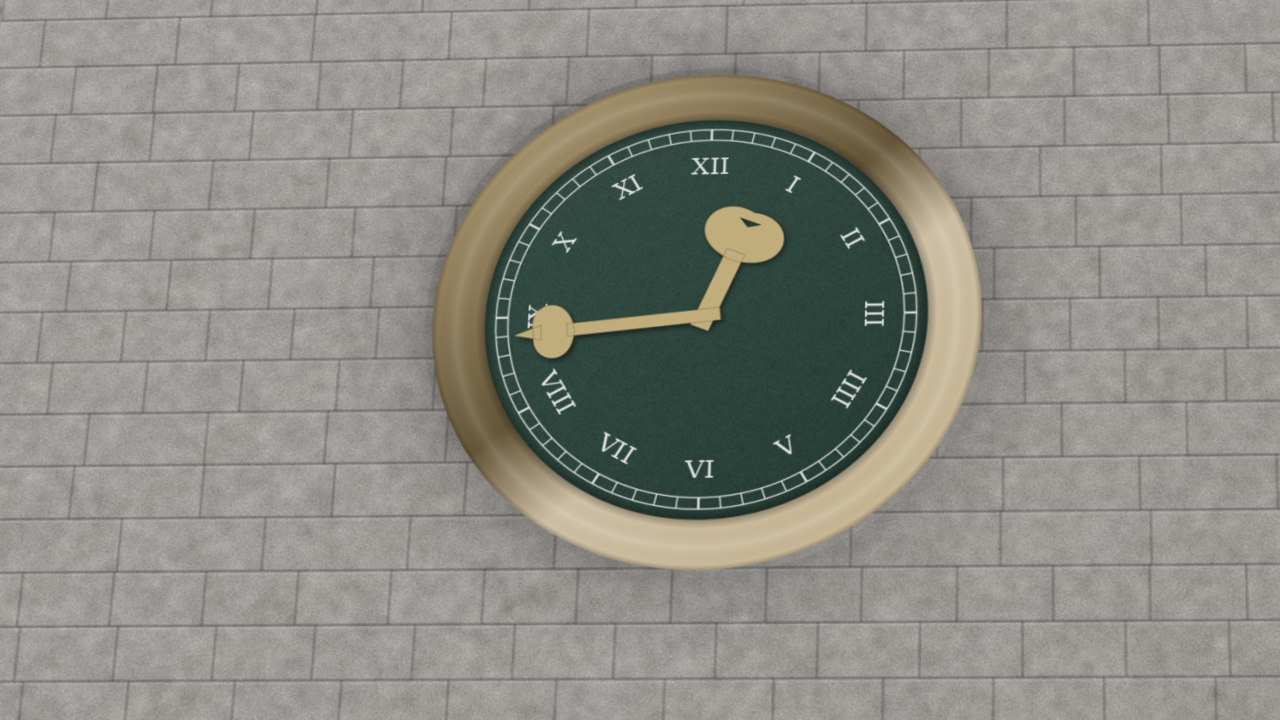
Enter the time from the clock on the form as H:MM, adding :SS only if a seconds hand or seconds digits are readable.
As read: 12:44
